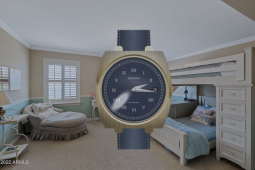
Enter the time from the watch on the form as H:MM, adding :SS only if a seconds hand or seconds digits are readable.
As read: 2:16
